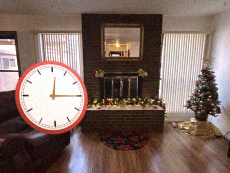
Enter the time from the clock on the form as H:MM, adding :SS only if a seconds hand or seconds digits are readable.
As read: 12:15
